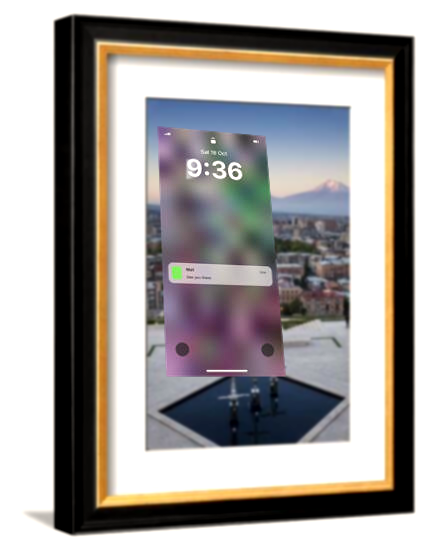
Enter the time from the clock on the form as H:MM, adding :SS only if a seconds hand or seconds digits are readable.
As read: 9:36
